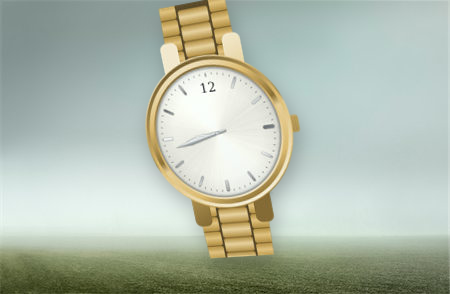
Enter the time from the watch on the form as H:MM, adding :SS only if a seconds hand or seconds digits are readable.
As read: 8:43
